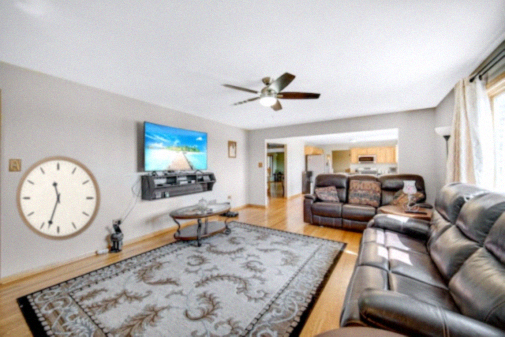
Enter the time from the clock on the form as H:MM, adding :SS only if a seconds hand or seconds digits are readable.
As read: 11:33
